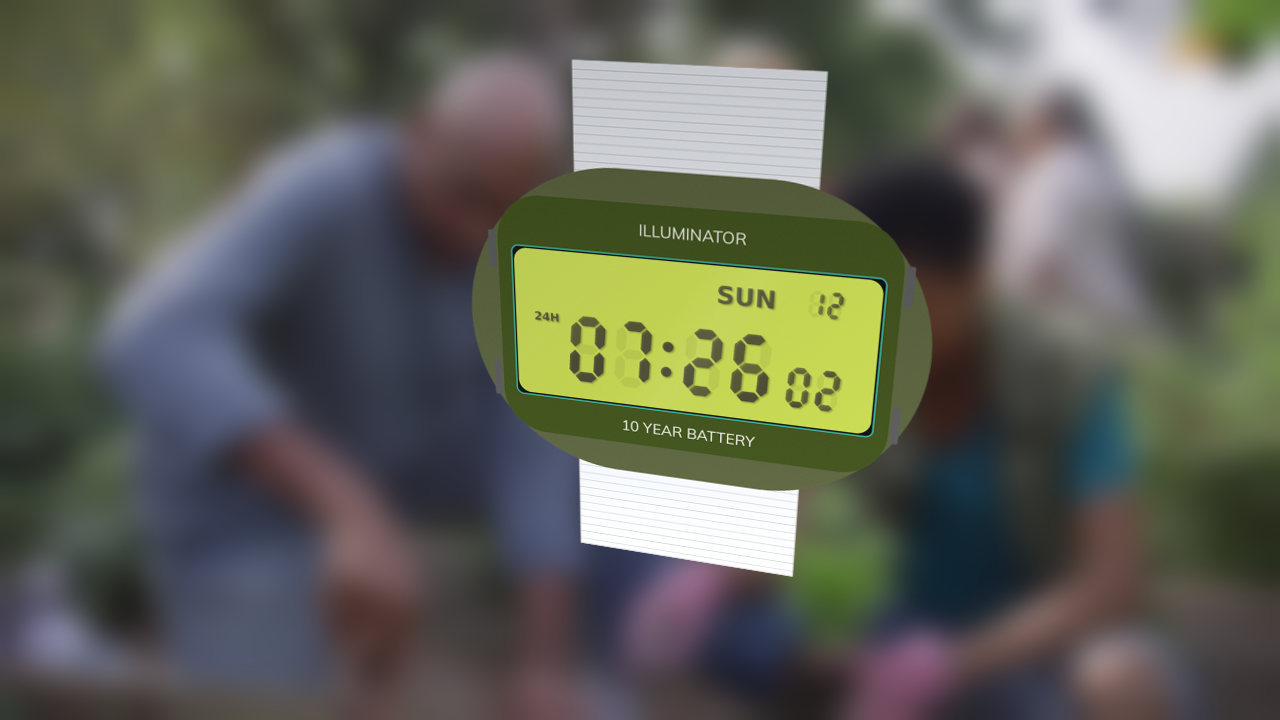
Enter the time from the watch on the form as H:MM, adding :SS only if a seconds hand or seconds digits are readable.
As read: 7:26:02
